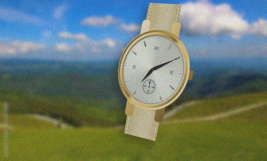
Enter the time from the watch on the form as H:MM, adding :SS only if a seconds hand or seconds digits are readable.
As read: 7:10
